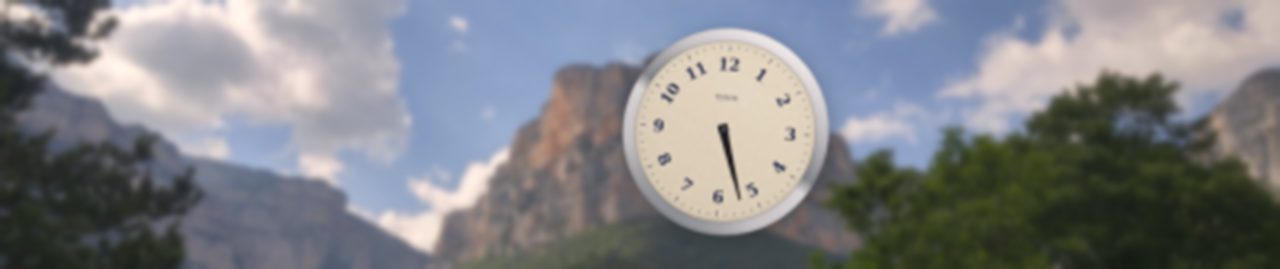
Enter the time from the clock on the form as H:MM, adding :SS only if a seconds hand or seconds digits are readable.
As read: 5:27
